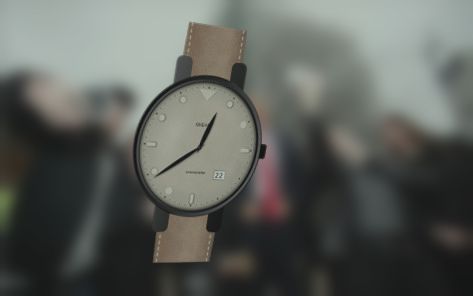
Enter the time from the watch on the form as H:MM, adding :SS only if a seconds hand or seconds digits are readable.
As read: 12:39
